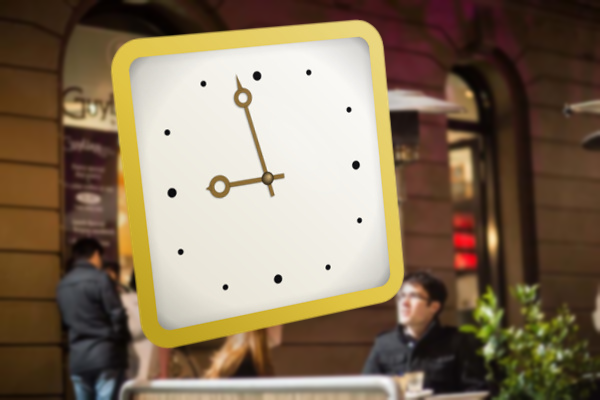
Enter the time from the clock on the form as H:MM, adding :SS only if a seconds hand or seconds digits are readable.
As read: 8:58
